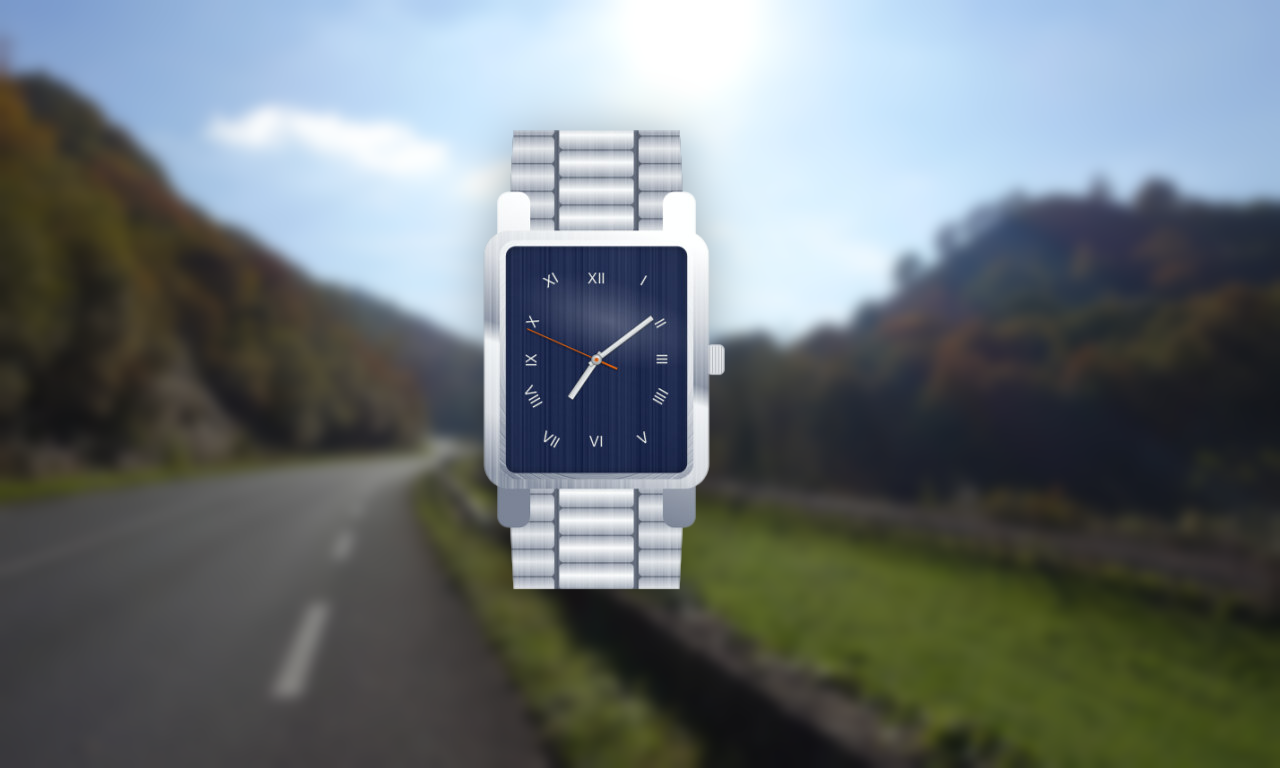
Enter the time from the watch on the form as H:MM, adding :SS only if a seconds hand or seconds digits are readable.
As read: 7:08:49
